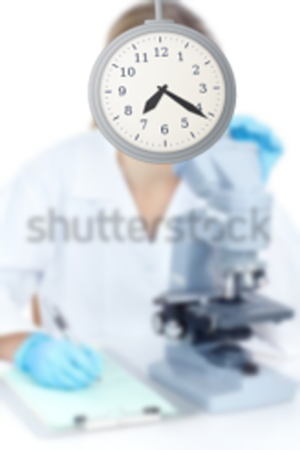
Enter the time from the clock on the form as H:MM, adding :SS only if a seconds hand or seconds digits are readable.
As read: 7:21
